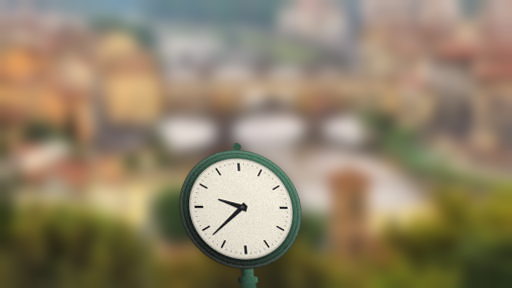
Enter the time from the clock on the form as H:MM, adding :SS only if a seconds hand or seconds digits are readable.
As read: 9:38
